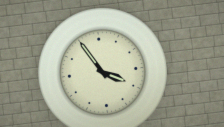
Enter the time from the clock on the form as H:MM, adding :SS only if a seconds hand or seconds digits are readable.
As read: 3:55
